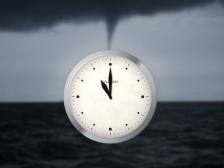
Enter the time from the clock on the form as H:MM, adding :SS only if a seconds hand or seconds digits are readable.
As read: 11:00
